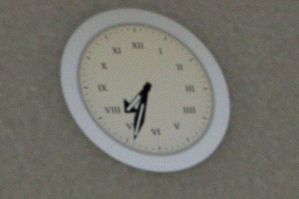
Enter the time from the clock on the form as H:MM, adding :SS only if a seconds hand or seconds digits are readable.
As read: 7:34
